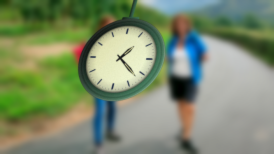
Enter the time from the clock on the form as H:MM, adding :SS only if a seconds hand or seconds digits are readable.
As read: 1:22
